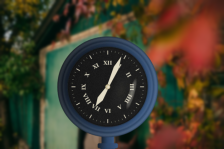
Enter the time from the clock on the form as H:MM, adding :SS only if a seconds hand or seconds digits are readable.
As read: 7:04
